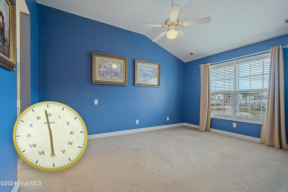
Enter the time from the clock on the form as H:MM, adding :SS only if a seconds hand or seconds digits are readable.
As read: 5:59
